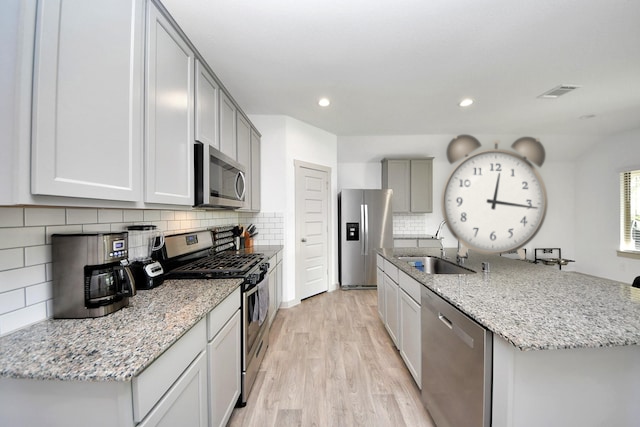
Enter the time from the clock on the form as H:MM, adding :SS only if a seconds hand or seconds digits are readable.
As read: 12:16
